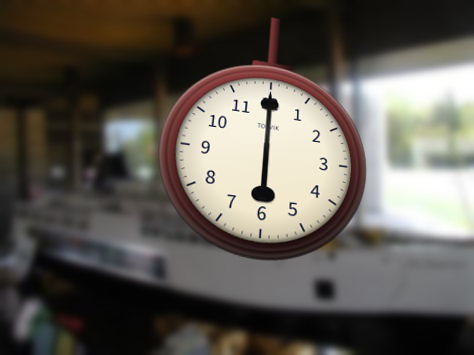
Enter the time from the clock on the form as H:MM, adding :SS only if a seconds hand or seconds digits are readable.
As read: 6:00
